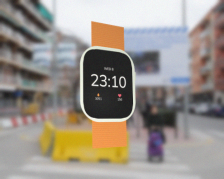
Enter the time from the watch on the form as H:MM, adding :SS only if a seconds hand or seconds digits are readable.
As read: 23:10
